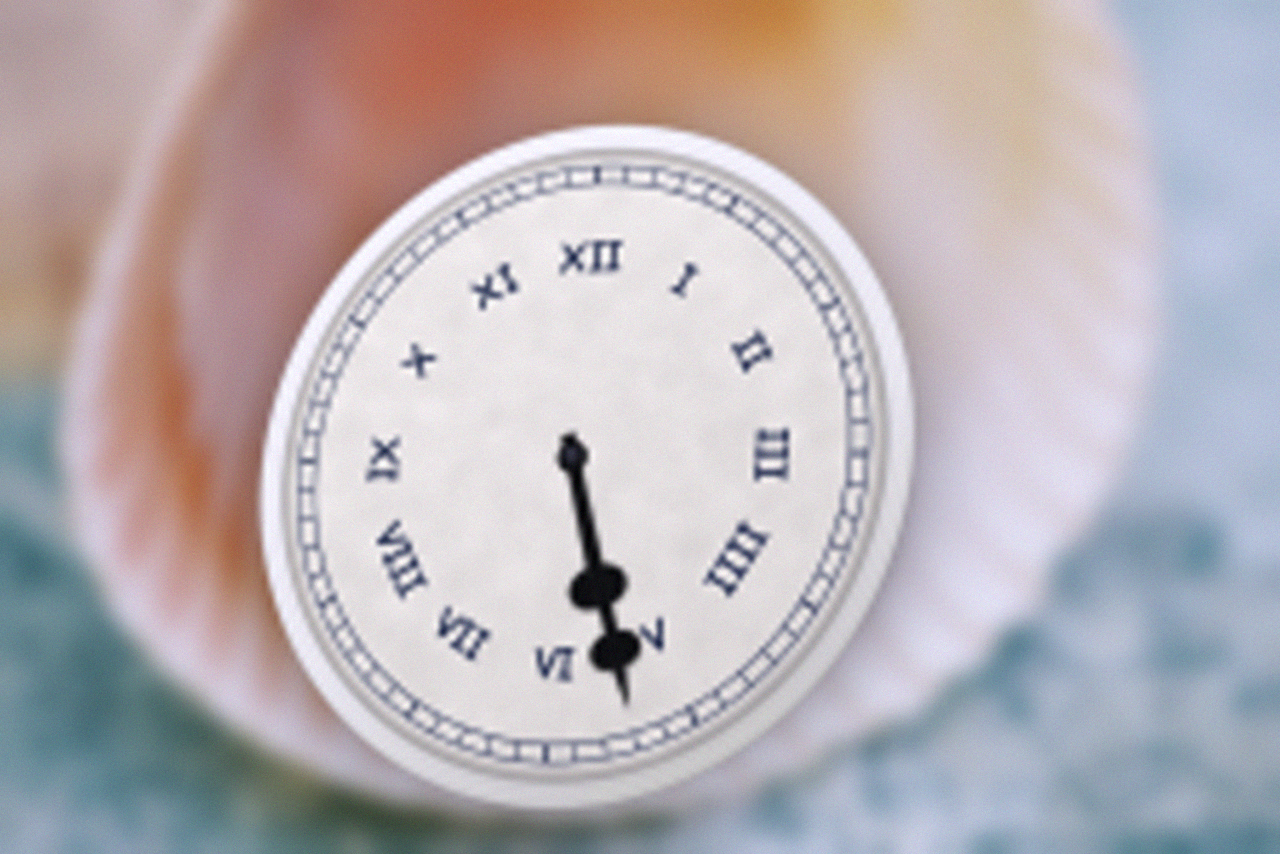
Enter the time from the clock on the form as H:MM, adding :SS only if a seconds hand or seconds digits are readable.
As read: 5:27
